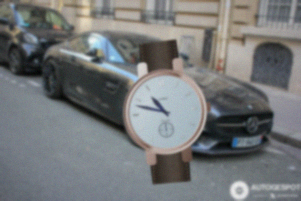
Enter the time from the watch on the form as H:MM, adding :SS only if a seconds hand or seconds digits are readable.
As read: 10:48
